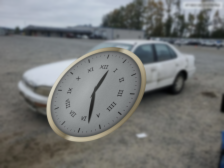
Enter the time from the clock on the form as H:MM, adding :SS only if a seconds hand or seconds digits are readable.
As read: 12:28
